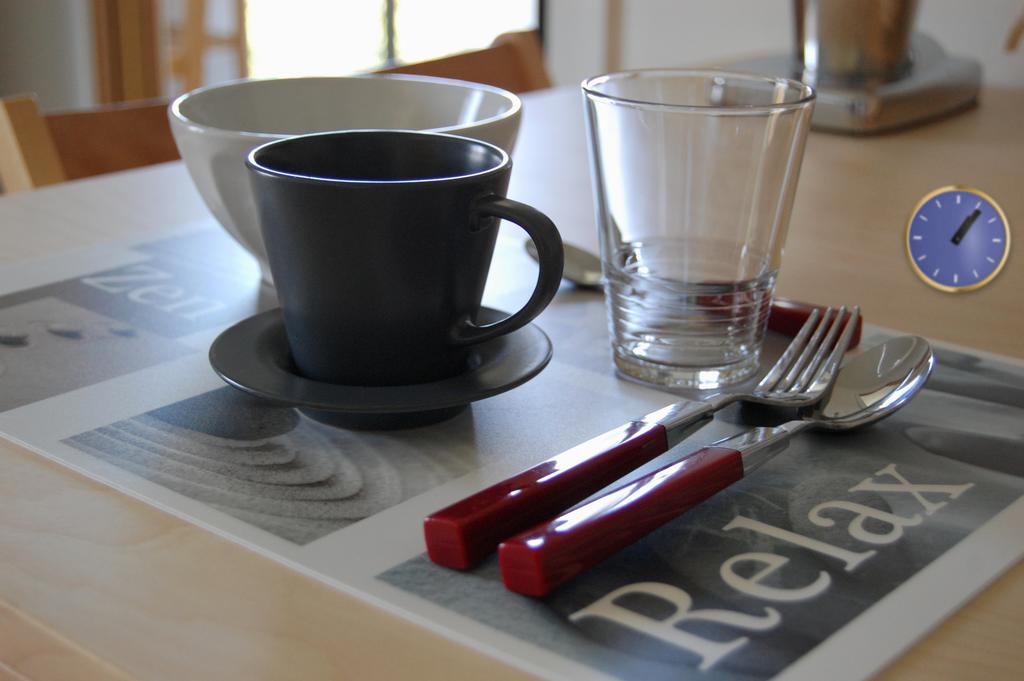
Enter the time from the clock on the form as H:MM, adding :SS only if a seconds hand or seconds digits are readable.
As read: 1:06
